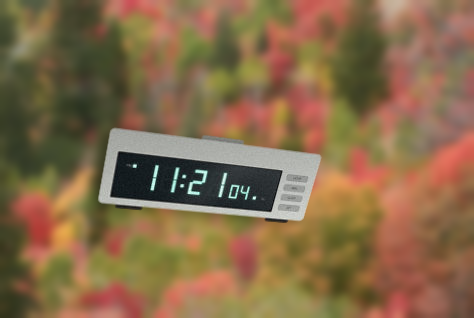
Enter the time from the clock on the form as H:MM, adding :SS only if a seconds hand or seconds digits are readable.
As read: 11:21:04
